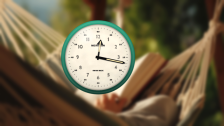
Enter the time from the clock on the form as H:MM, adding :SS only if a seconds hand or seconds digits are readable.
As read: 12:17
